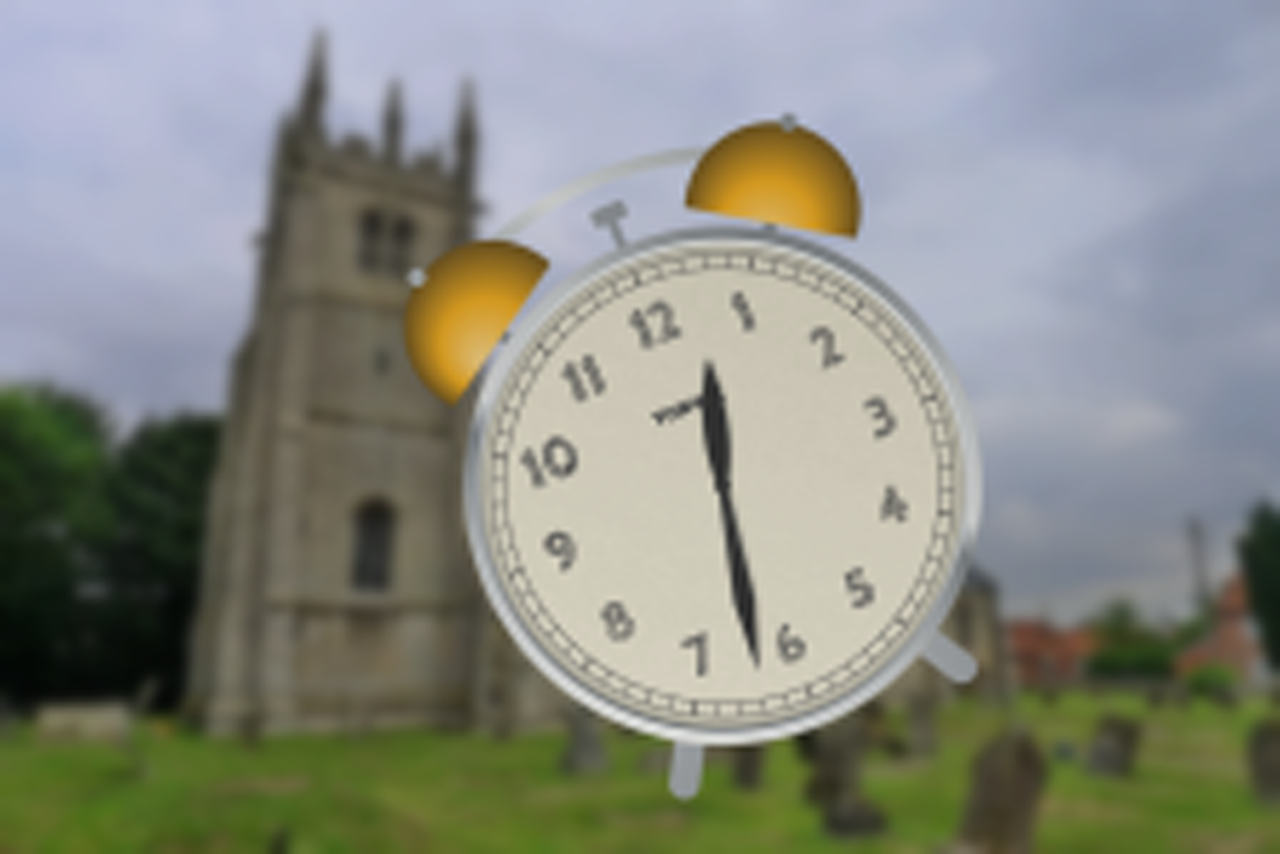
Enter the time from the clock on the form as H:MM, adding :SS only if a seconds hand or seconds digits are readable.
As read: 12:32
